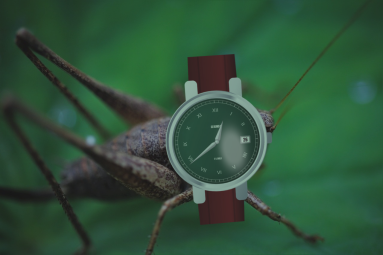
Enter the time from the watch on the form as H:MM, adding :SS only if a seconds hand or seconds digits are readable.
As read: 12:39
